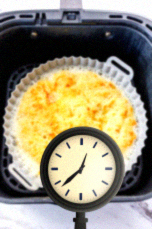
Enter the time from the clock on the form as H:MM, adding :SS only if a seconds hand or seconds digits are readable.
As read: 12:38
